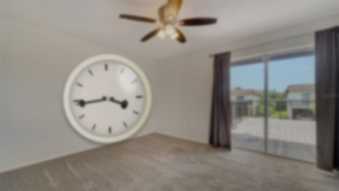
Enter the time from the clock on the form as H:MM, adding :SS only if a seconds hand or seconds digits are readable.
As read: 3:44
